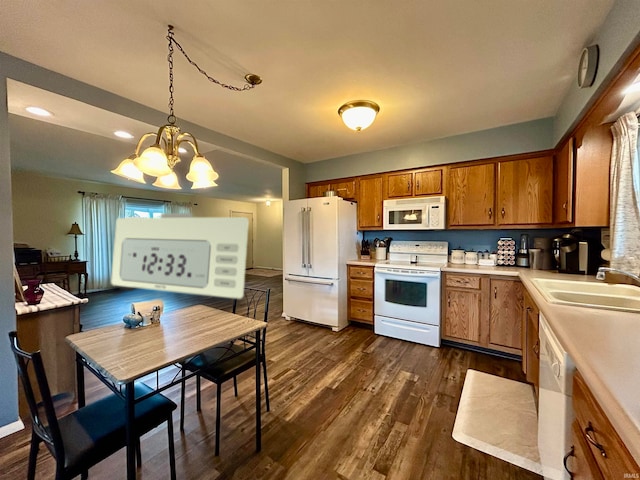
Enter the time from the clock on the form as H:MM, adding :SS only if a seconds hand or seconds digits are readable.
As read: 12:33
